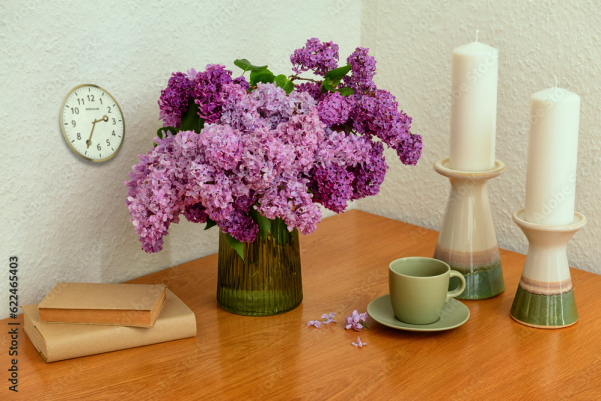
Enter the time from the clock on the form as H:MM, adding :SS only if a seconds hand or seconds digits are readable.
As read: 2:35
